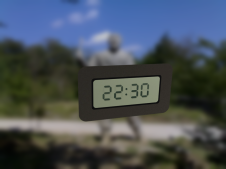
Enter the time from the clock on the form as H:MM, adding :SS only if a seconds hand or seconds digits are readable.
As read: 22:30
